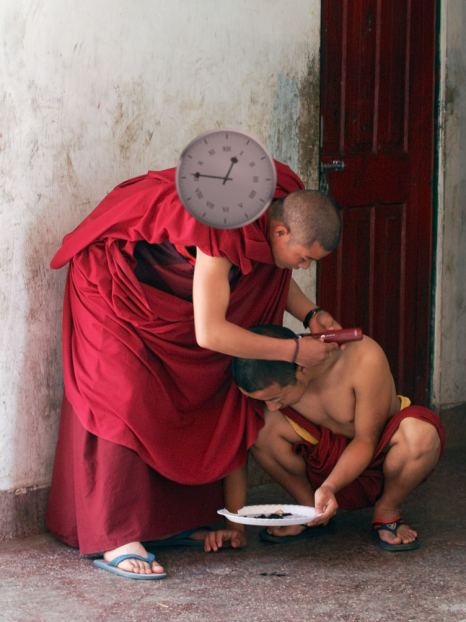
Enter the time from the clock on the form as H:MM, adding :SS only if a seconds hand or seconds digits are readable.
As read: 12:46
